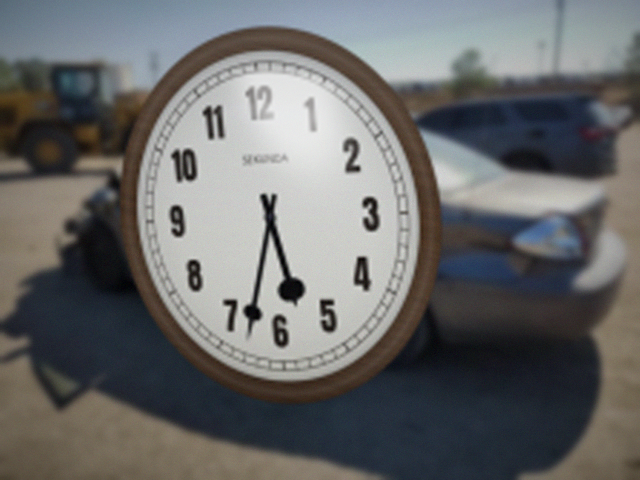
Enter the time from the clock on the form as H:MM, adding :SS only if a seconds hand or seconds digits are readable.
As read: 5:33
